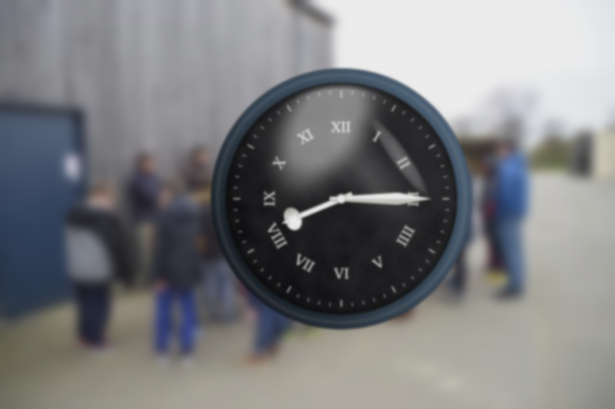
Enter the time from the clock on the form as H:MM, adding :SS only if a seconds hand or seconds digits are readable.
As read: 8:15
